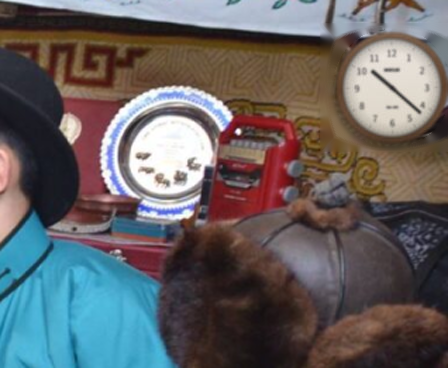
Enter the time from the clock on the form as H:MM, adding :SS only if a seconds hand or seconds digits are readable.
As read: 10:22
